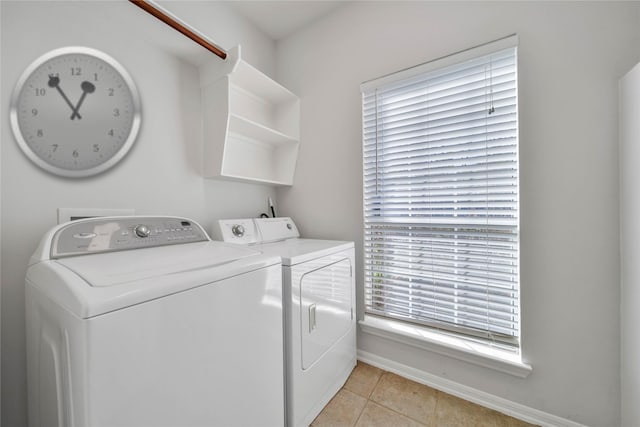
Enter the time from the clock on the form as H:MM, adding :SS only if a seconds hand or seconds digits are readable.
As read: 12:54
